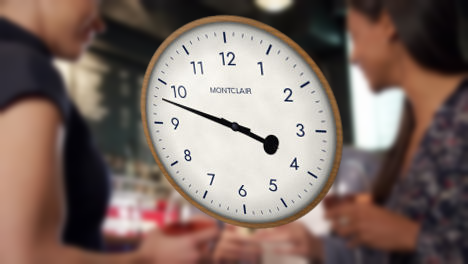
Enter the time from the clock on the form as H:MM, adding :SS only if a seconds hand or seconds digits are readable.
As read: 3:48
